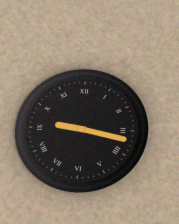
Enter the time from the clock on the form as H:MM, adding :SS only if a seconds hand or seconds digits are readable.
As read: 9:17
